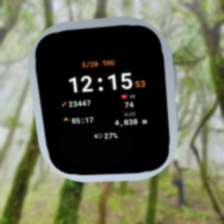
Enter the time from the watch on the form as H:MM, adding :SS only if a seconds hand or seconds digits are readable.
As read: 12:15
